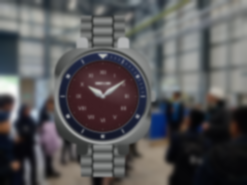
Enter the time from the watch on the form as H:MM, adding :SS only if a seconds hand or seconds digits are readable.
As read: 10:09
